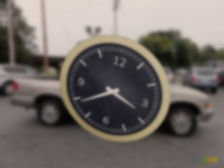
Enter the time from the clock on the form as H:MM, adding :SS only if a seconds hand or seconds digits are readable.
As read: 3:39
